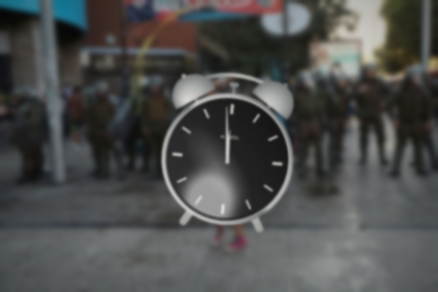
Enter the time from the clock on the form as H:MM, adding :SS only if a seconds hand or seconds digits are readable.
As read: 11:59
